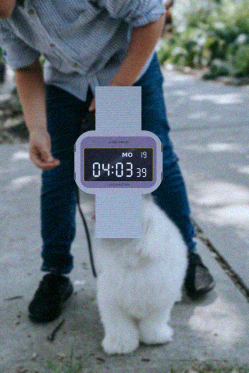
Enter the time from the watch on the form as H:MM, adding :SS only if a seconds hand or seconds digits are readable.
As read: 4:03:39
